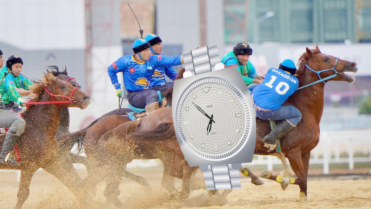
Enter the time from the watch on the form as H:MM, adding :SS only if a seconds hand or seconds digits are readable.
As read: 6:53
